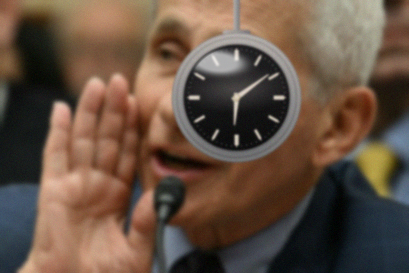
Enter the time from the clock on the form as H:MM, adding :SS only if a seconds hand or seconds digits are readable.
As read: 6:09
